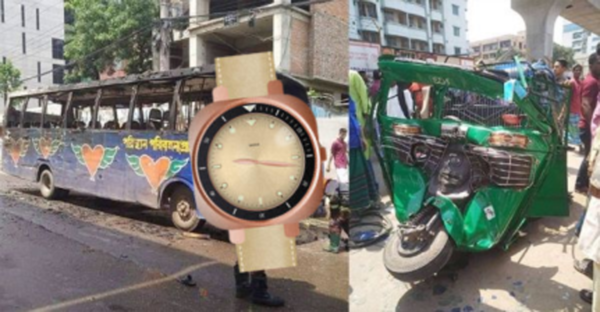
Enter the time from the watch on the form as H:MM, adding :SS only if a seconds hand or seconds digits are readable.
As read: 9:17
